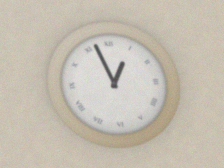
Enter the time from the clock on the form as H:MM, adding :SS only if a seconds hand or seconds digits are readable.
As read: 12:57
